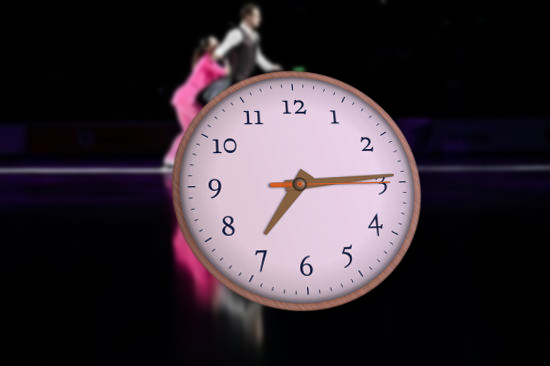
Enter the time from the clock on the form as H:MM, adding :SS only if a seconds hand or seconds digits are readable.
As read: 7:14:15
